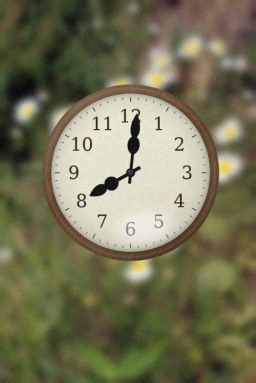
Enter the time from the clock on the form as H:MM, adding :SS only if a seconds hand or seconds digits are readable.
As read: 8:01
